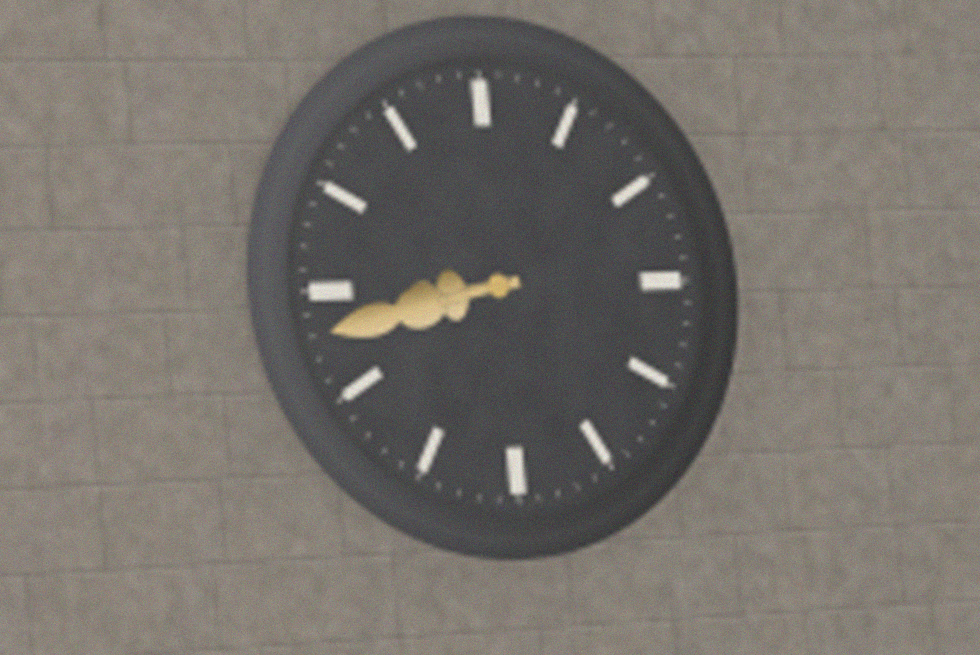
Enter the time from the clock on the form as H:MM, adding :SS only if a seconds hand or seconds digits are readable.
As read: 8:43
